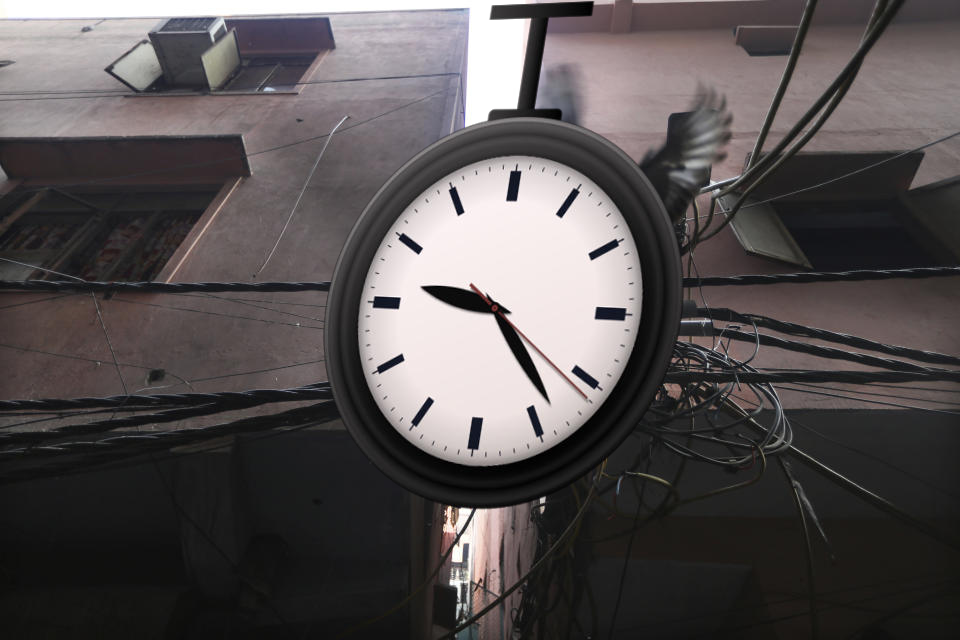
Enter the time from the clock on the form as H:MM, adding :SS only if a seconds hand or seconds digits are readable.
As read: 9:23:21
